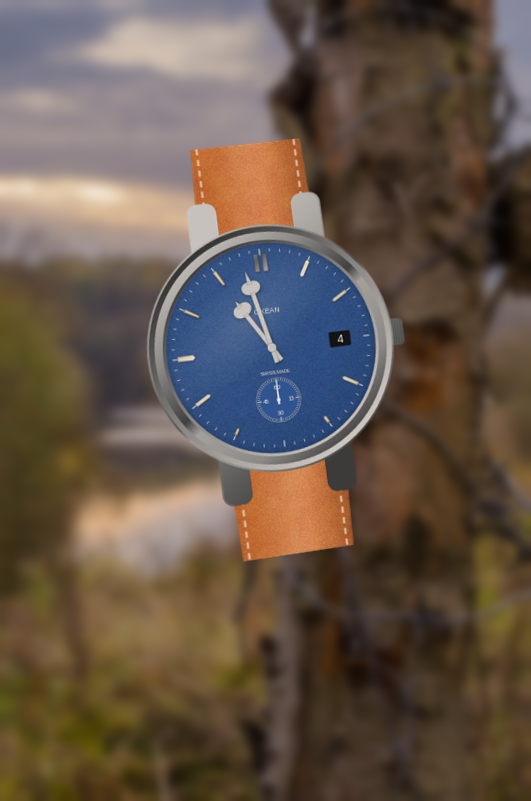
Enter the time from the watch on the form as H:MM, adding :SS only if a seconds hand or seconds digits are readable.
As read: 10:58
